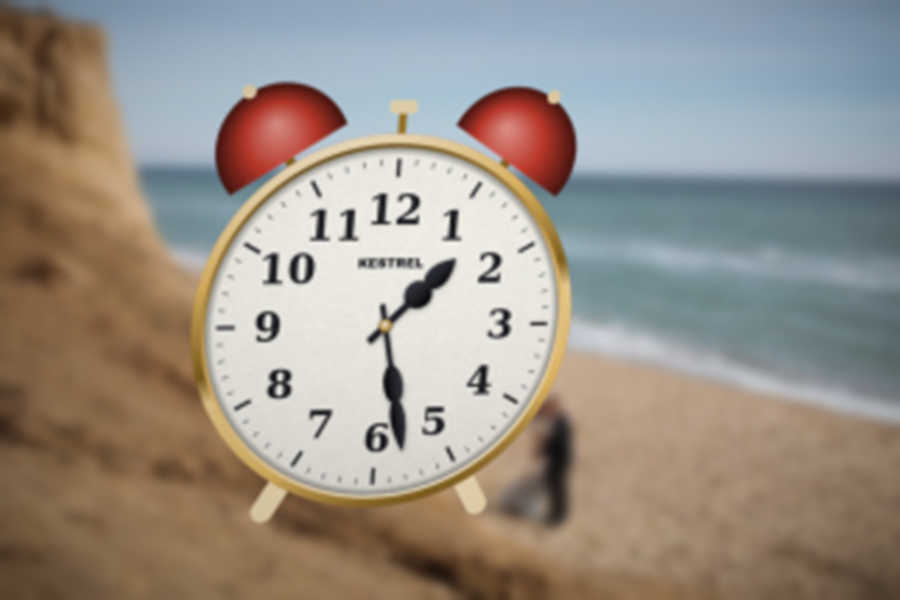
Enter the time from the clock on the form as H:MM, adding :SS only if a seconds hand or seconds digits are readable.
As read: 1:28
